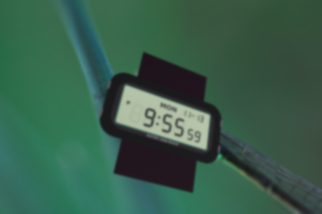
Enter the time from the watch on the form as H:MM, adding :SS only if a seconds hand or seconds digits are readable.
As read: 9:55:59
